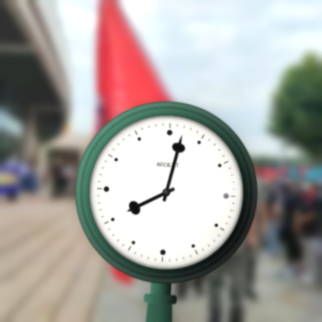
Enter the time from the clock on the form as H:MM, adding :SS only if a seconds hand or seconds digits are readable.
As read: 8:02
